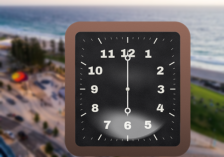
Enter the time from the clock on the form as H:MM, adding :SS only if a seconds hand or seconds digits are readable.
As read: 6:00
